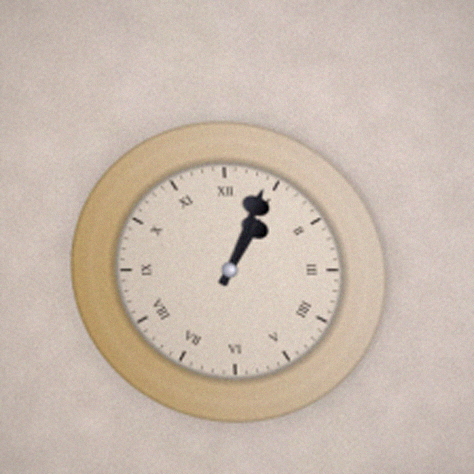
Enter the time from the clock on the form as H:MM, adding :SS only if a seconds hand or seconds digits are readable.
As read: 1:04
